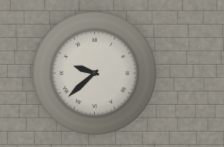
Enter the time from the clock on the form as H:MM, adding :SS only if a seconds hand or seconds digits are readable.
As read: 9:38
